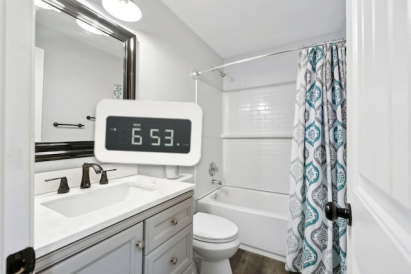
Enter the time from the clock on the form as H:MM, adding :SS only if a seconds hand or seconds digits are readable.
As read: 6:53
